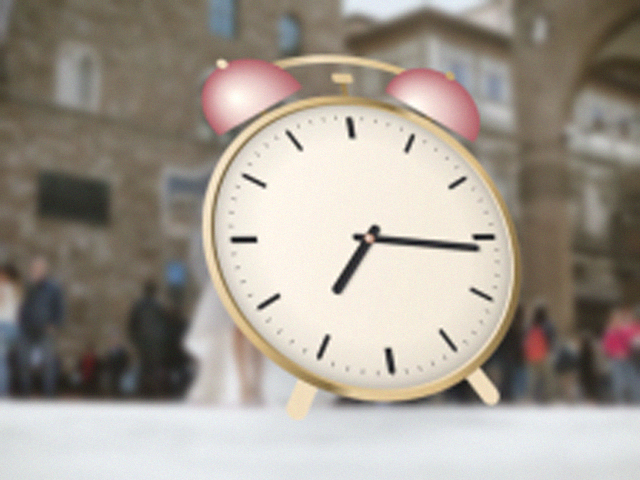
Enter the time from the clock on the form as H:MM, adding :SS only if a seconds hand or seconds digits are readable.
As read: 7:16
